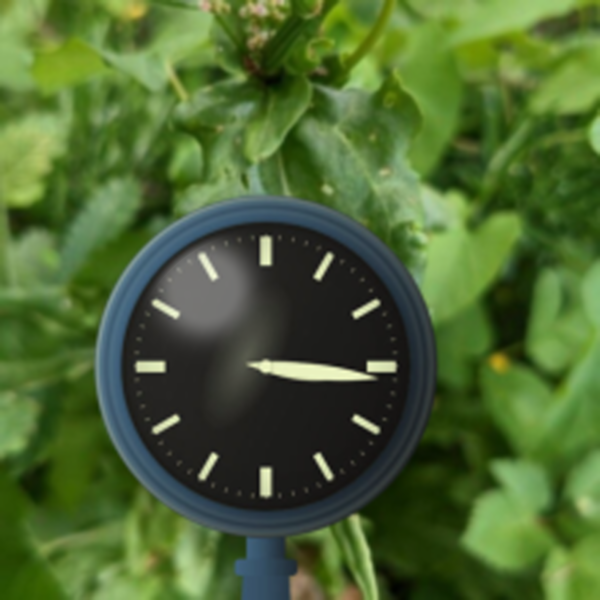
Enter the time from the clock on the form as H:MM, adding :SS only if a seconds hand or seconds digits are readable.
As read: 3:16
